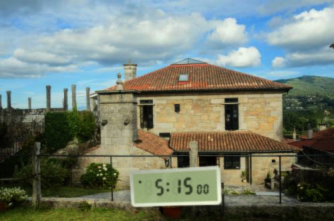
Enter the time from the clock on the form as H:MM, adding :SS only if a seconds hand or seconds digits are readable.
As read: 5:15:00
